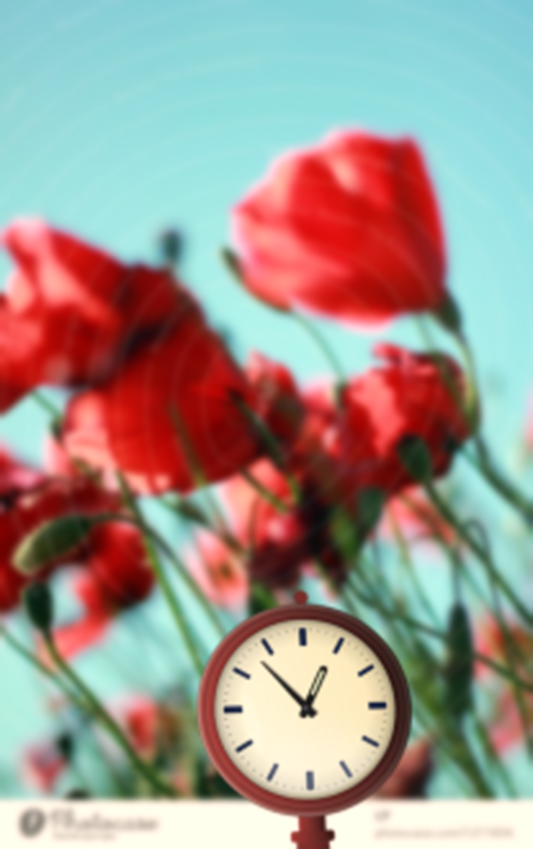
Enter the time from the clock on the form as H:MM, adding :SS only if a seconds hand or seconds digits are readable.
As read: 12:53
